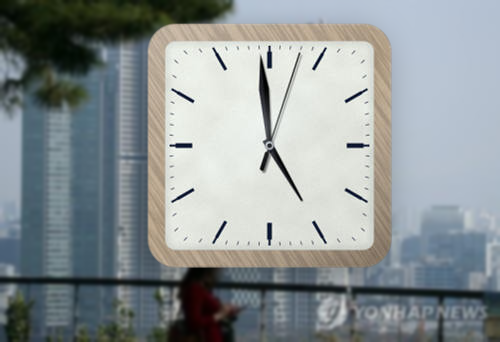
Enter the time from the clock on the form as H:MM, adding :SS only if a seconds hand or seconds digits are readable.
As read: 4:59:03
